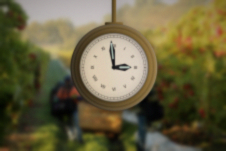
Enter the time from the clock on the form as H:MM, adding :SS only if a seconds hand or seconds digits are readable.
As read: 2:59
